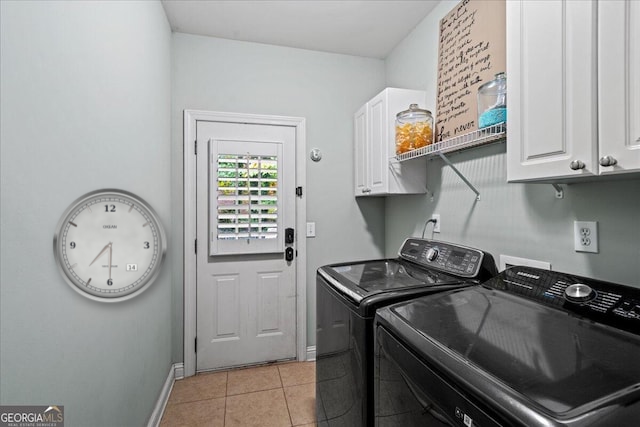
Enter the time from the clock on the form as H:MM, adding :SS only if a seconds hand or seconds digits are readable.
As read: 7:30
